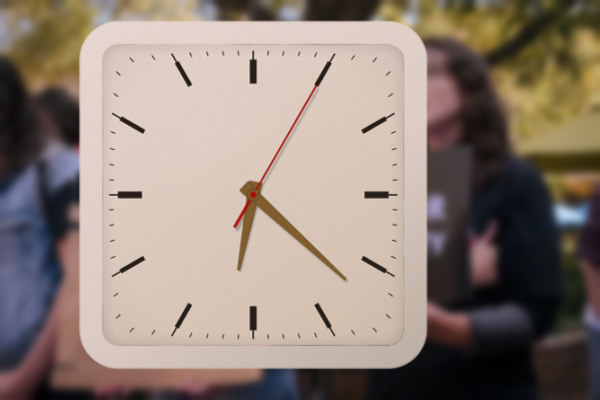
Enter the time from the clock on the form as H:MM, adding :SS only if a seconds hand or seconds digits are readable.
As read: 6:22:05
